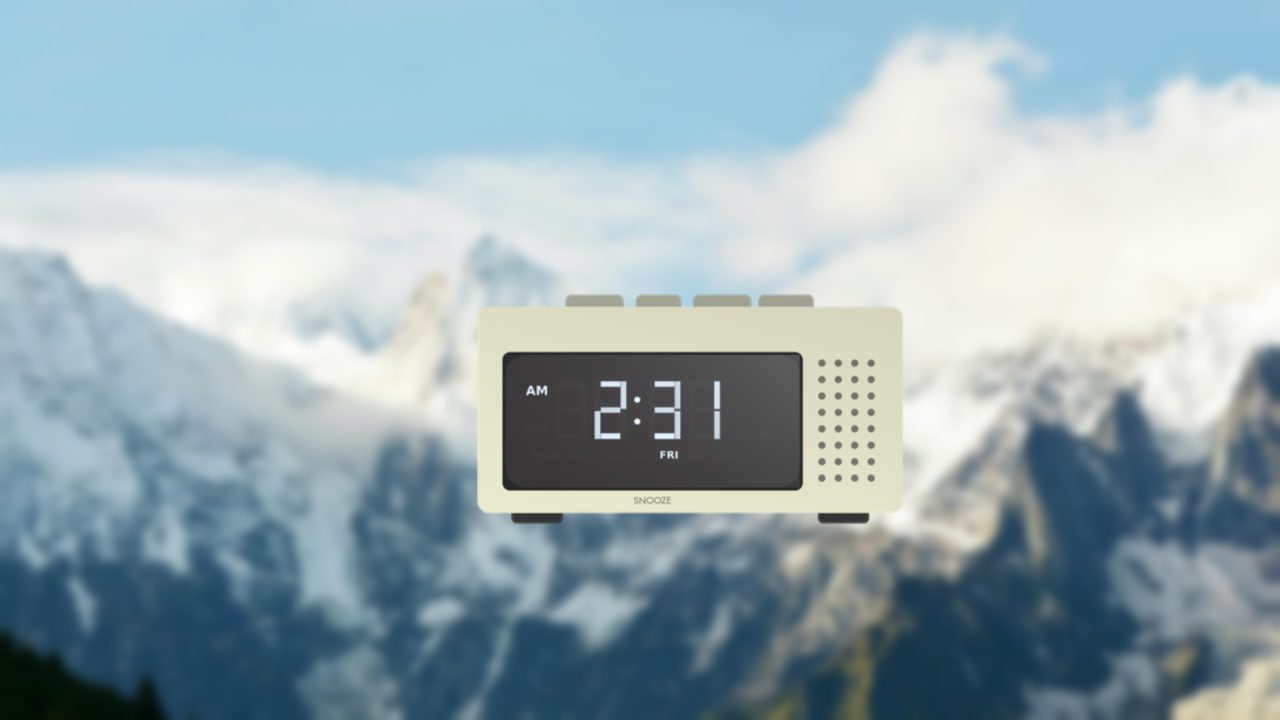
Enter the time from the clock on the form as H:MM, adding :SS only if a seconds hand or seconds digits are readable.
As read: 2:31
